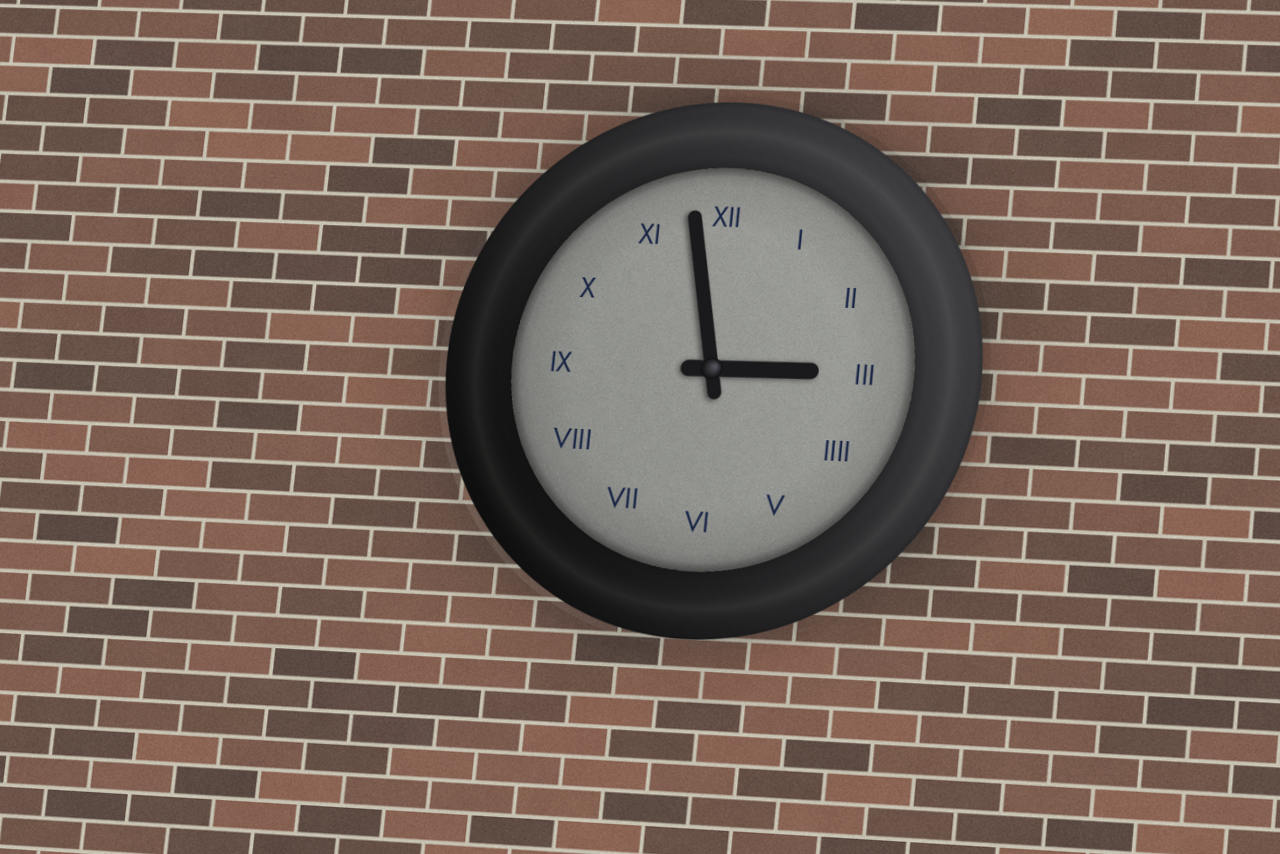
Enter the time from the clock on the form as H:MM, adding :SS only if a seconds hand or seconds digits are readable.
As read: 2:58
